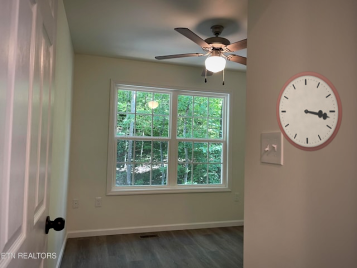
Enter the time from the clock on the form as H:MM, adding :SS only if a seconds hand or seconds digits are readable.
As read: 3:17
